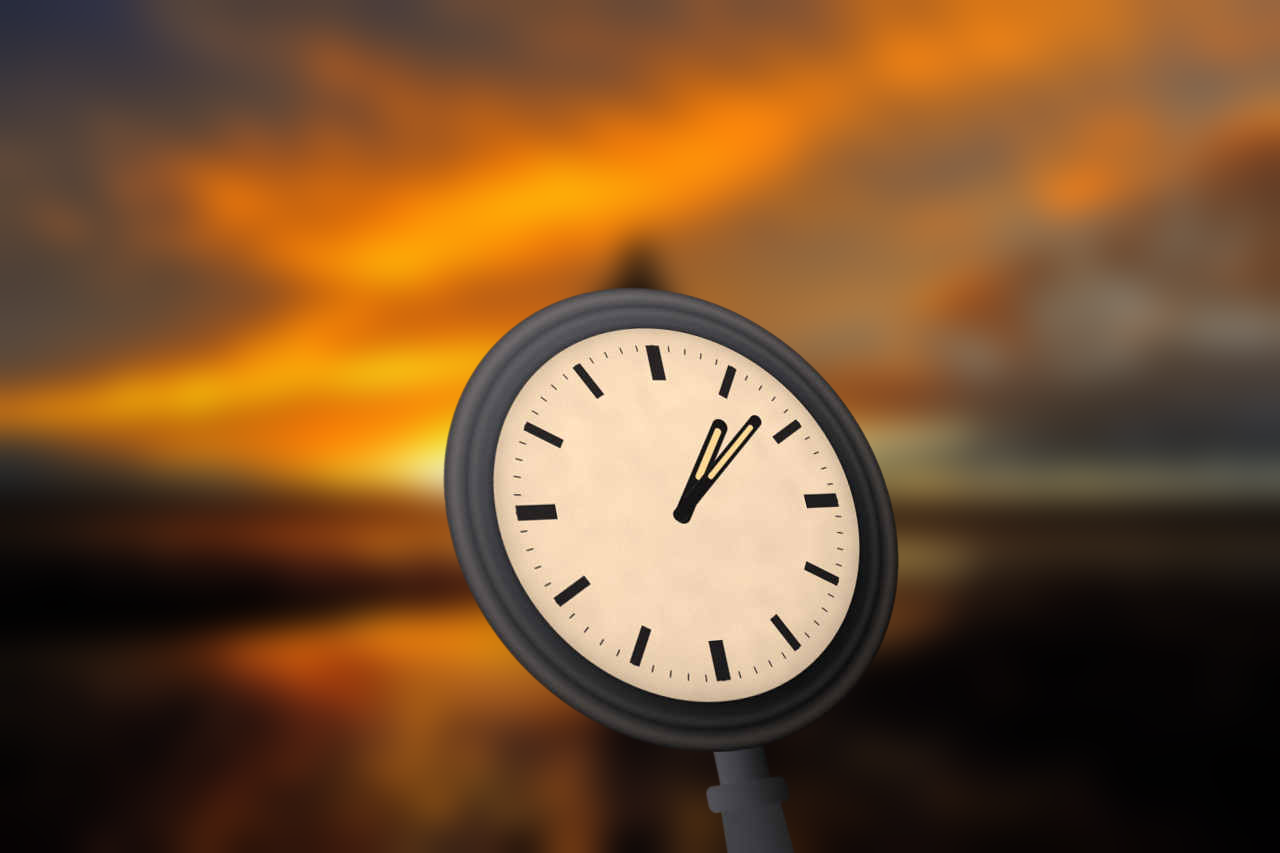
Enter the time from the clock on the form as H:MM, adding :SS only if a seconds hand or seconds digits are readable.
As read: 1:08
